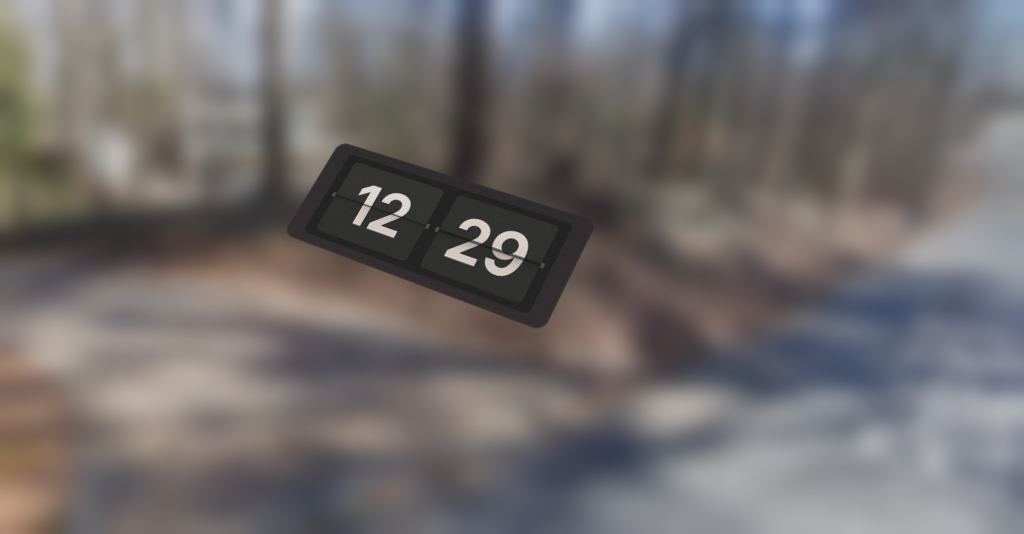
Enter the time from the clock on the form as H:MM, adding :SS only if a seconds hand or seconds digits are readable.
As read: 12:29
